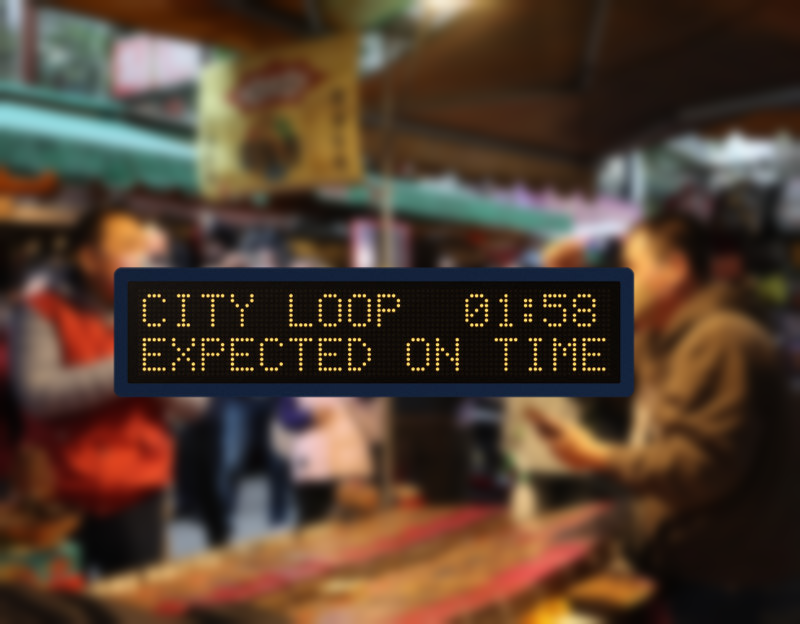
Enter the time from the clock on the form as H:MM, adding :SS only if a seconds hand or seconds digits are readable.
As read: 1:58
